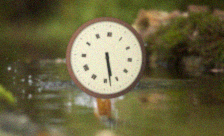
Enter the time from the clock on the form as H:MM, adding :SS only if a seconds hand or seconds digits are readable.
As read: 5:28
